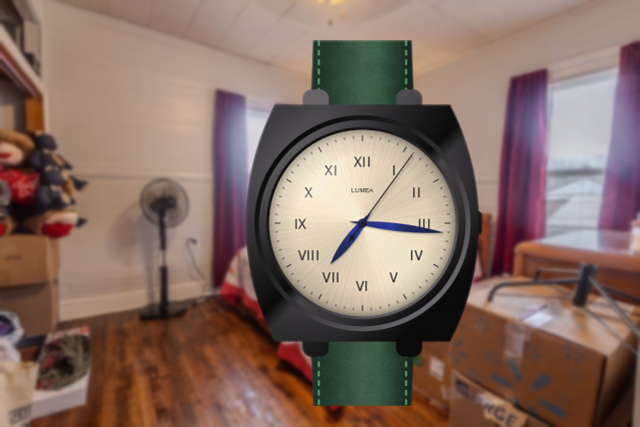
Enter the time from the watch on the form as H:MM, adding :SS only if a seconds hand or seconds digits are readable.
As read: 7:16:06
